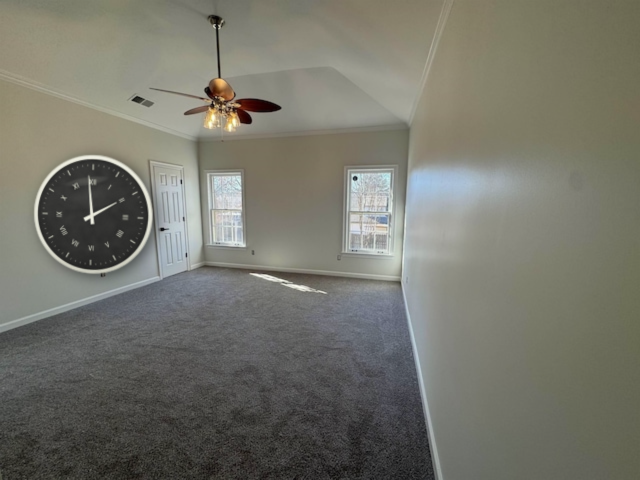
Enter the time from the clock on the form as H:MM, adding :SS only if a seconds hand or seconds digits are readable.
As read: 1:59
